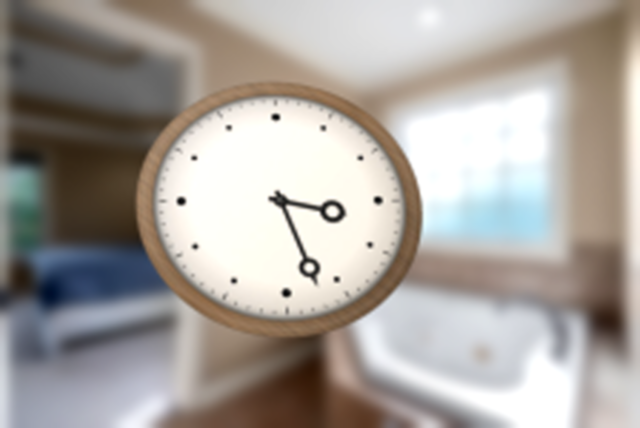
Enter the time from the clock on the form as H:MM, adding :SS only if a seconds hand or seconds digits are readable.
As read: 3:27
